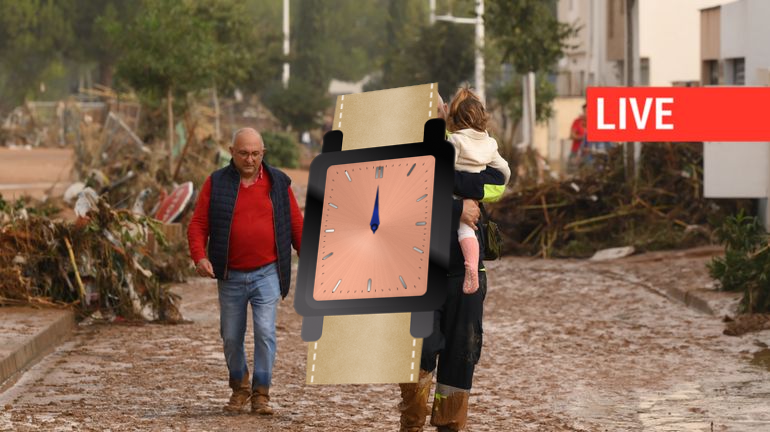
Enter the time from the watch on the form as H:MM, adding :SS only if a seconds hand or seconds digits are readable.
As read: 12:00
